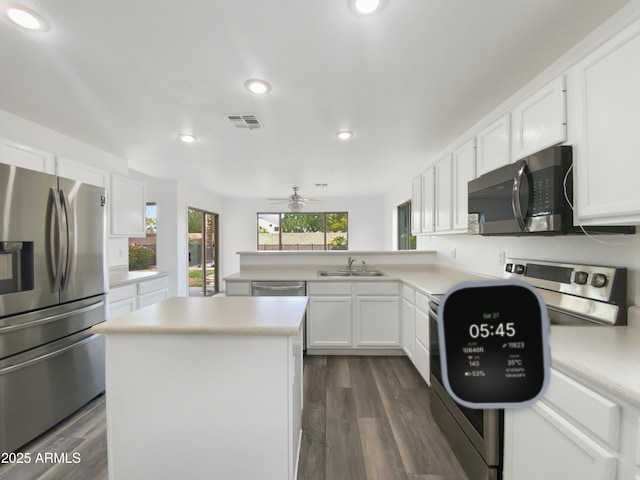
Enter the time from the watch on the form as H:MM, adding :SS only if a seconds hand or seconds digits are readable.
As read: 5:45
